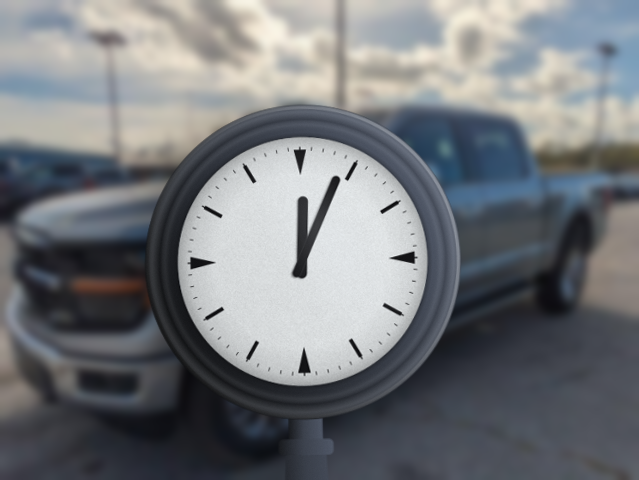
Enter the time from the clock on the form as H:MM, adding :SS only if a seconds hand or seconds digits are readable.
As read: 12:04
